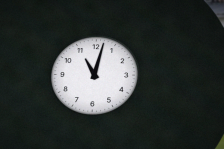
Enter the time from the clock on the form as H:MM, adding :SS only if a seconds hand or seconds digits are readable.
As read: 11:02
